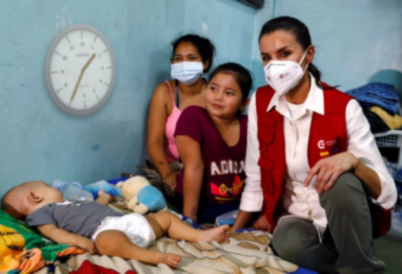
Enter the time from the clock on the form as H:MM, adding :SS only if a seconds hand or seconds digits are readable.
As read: 1:35
